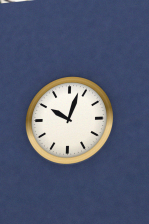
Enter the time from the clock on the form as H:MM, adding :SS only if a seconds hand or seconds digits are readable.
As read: 10:03
